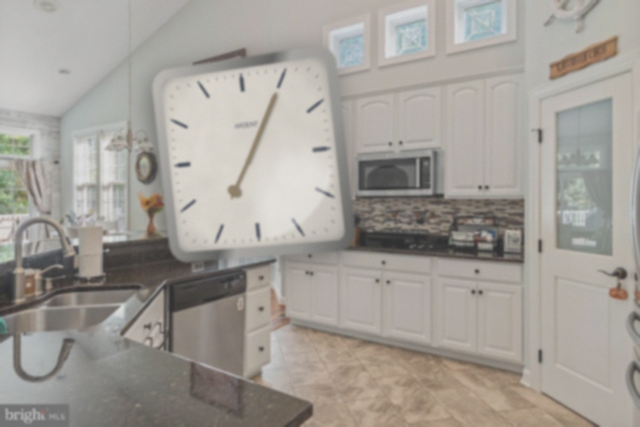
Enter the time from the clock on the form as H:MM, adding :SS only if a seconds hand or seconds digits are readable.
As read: 7:05
